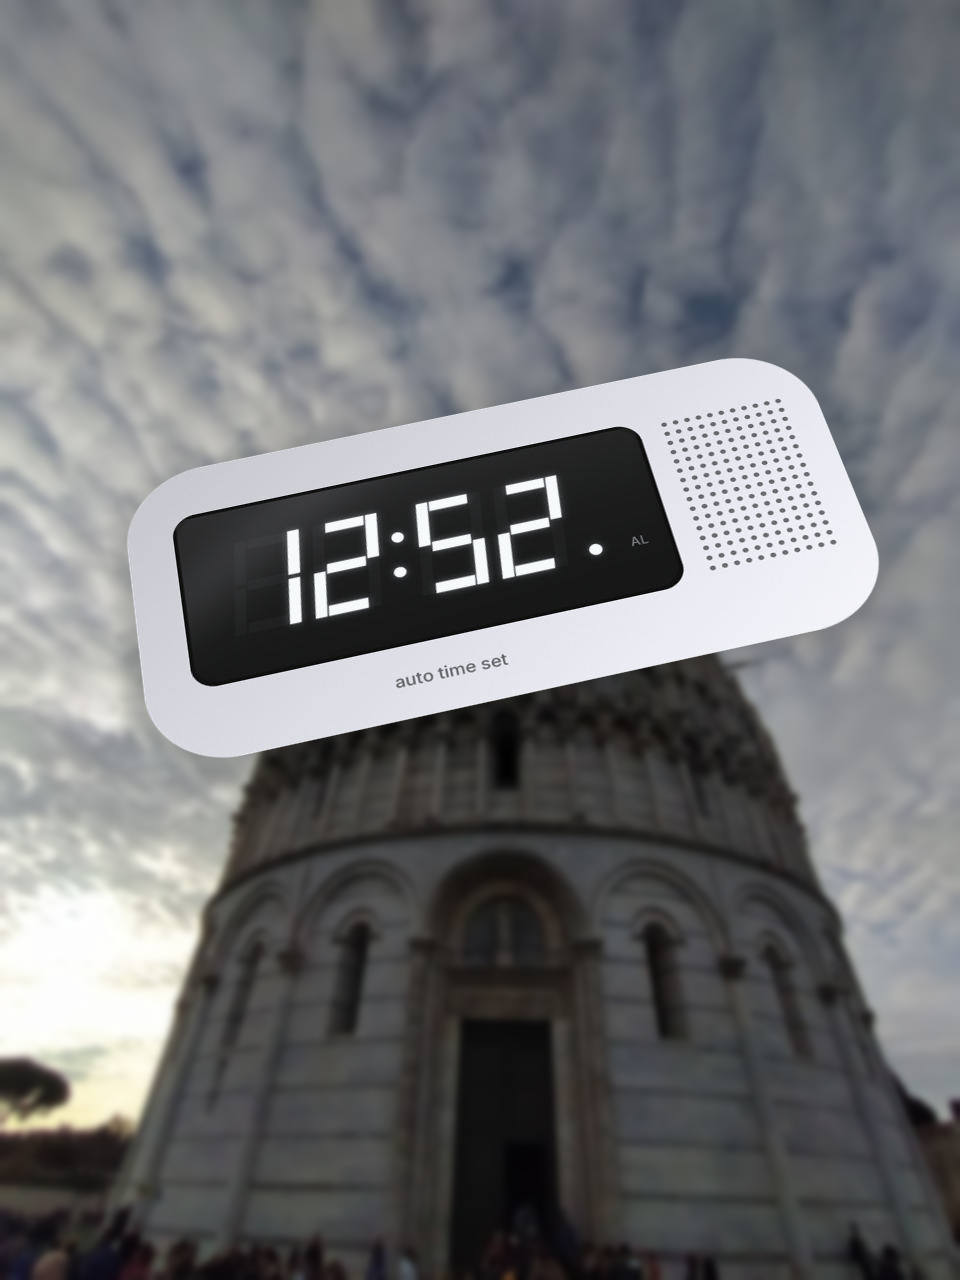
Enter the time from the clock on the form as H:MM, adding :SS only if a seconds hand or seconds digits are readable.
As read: 12:52
